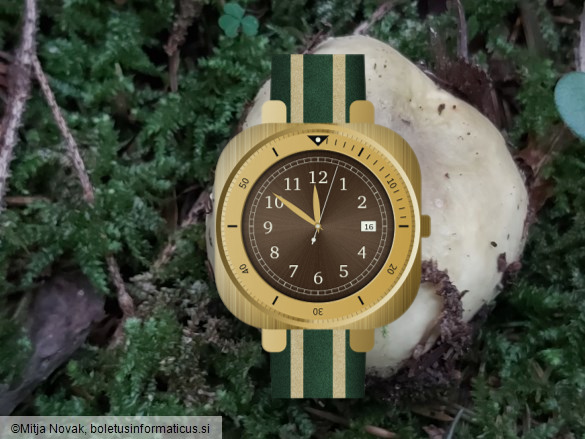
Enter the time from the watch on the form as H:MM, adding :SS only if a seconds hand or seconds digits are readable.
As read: 11:51:03
